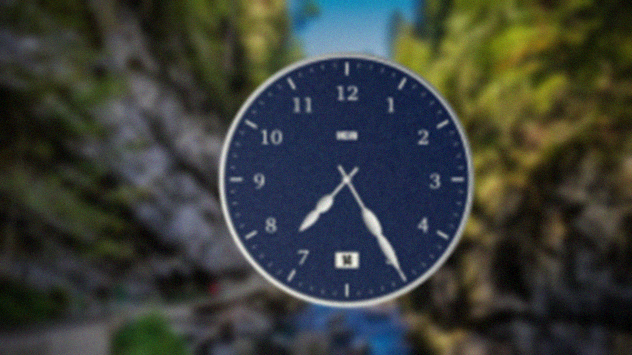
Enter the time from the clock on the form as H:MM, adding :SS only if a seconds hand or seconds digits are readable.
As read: 7:25
